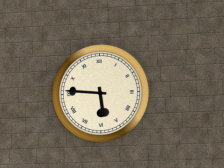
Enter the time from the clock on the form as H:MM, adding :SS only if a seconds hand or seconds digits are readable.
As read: 5:46
